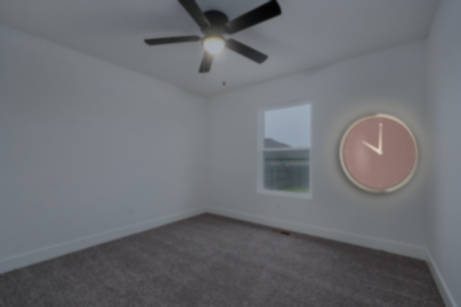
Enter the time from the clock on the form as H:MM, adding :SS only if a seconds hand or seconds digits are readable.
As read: 10:00
